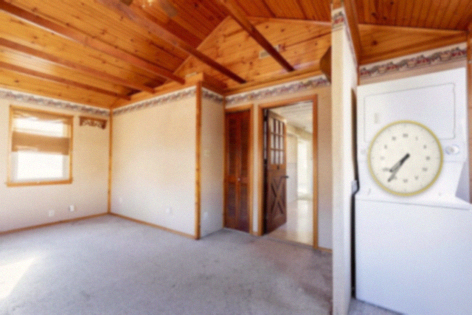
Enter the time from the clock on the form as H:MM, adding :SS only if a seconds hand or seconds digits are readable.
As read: 7:36
